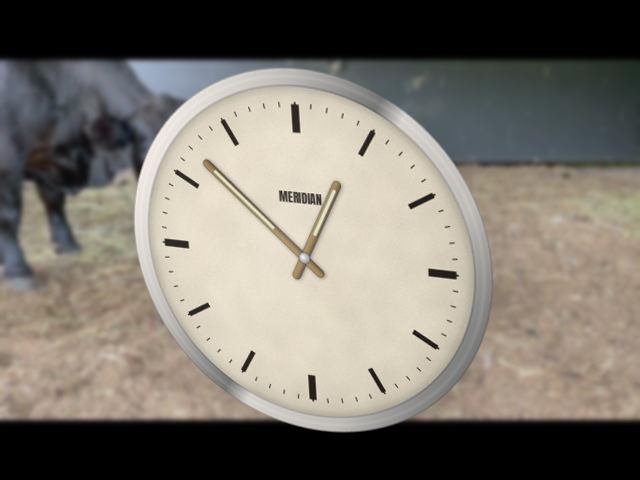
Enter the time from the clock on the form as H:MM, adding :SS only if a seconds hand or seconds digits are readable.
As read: 12:52
